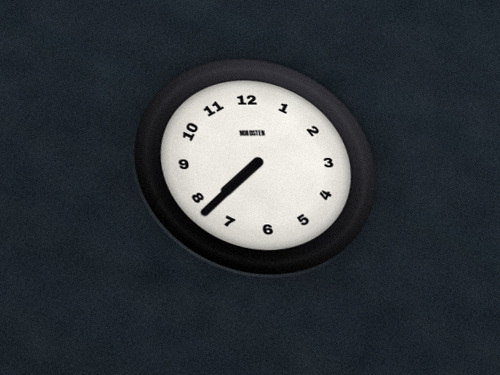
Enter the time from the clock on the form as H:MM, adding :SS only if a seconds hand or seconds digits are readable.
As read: 7:38
